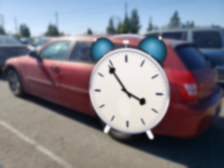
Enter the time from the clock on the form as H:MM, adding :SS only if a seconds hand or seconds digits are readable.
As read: 3:54
